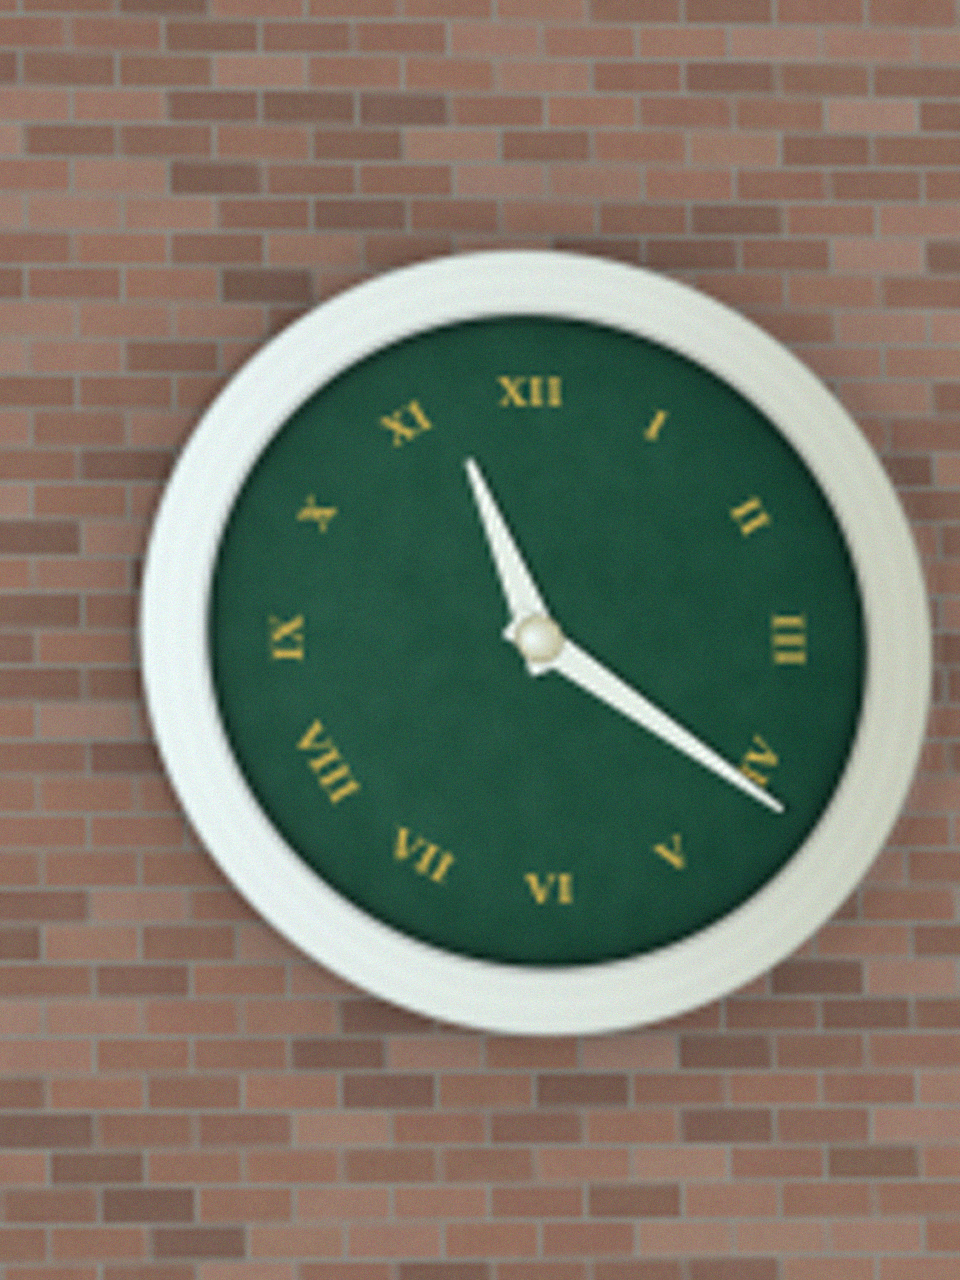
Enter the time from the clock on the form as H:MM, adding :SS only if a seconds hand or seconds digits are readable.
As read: 11:21
